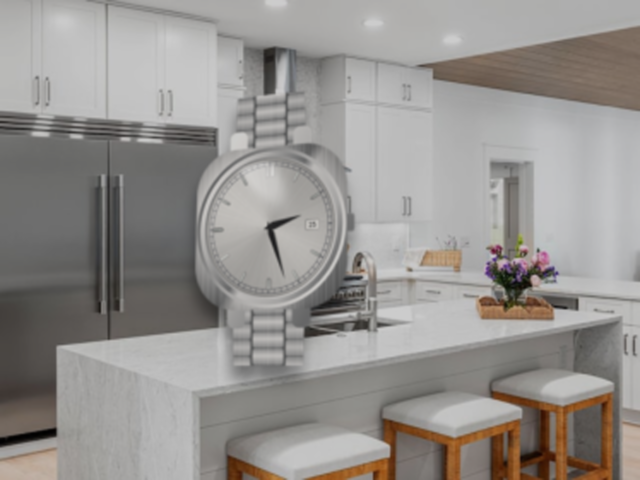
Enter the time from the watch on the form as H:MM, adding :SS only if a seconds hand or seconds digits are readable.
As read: 2:27
